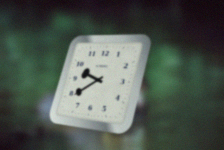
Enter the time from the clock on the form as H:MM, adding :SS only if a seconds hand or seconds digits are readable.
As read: 9:39
